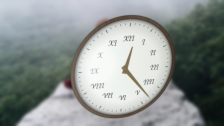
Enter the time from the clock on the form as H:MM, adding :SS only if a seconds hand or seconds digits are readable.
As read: 12:23
